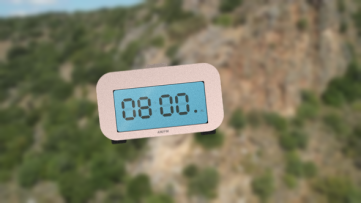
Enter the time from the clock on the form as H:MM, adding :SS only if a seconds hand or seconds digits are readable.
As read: 8:00
